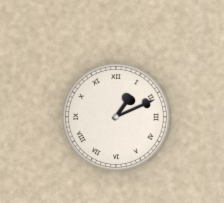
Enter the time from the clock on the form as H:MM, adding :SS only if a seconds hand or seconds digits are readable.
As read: 1:11
